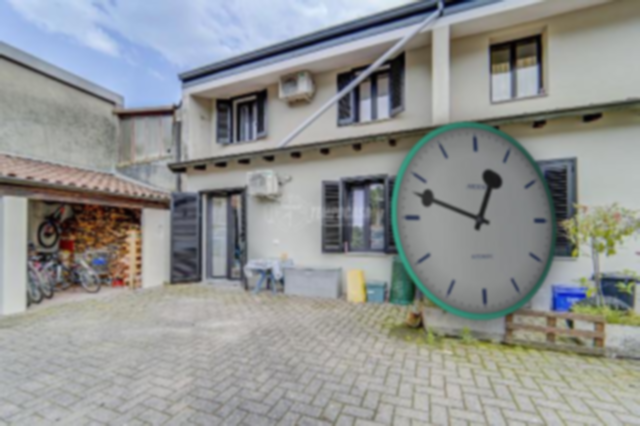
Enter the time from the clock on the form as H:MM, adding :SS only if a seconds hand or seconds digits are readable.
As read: 12:48
